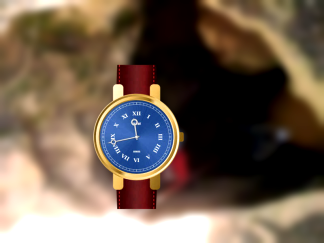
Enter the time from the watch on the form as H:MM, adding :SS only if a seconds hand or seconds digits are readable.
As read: 11:43
